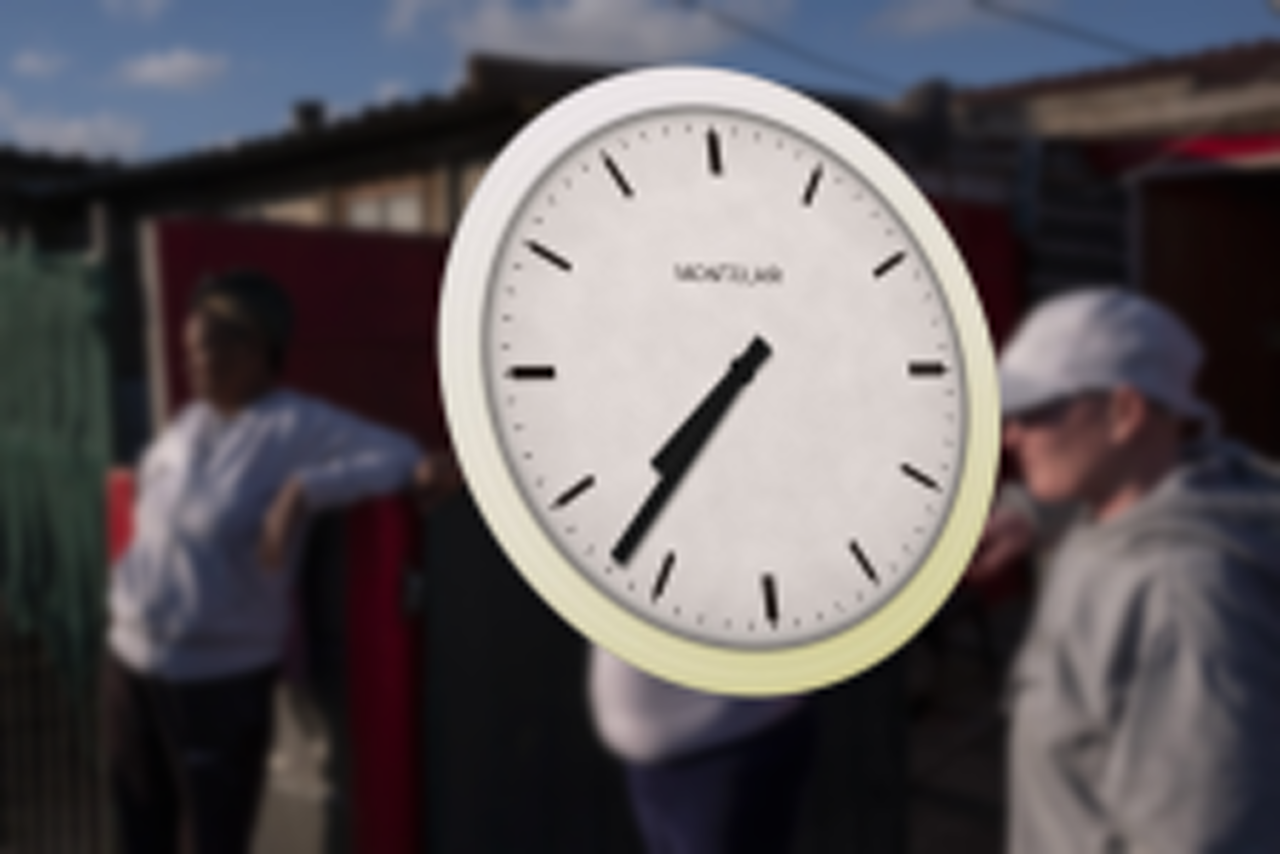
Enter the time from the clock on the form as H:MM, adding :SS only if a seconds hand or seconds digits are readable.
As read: 7:37
